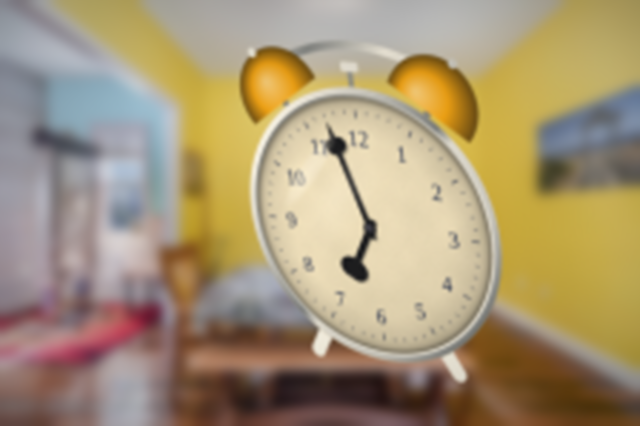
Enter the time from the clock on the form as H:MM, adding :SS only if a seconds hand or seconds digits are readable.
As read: 6:57
